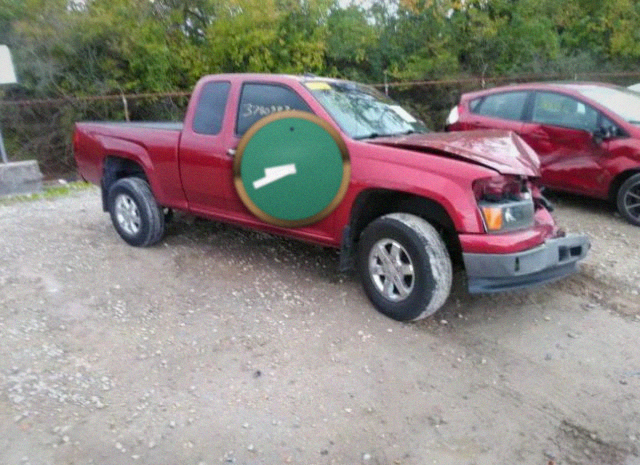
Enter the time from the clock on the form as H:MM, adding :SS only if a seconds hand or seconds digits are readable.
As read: 8:41
